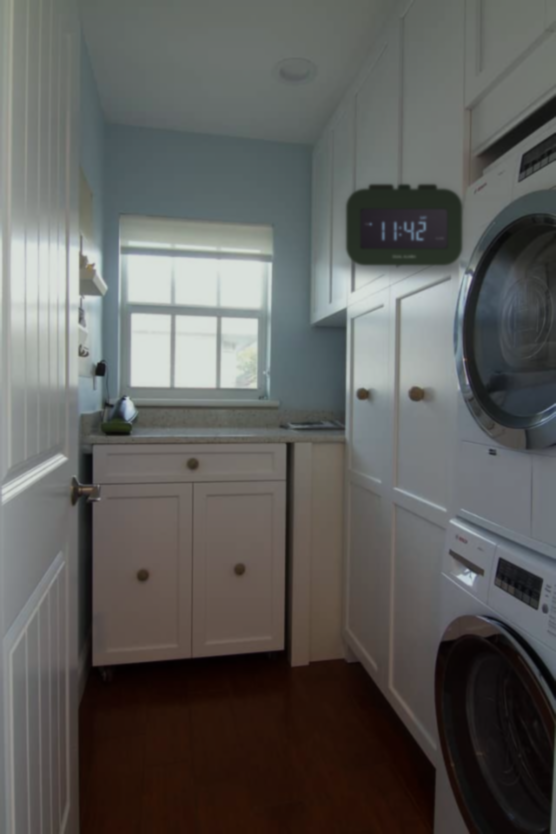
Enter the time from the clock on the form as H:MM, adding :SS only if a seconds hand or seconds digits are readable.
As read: 11:42
